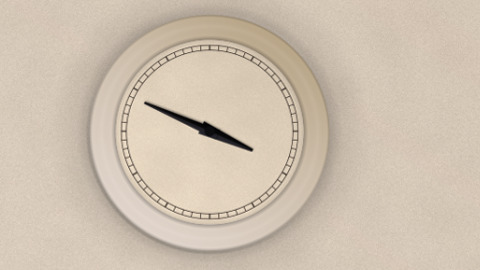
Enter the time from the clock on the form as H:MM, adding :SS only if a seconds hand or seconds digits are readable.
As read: 3:49
